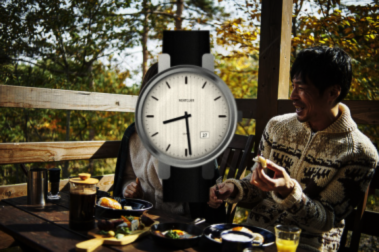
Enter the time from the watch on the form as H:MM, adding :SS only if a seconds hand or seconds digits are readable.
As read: 8:29
